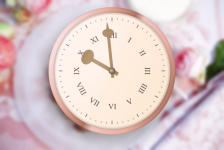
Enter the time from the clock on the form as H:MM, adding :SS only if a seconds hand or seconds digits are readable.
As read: 9:59
